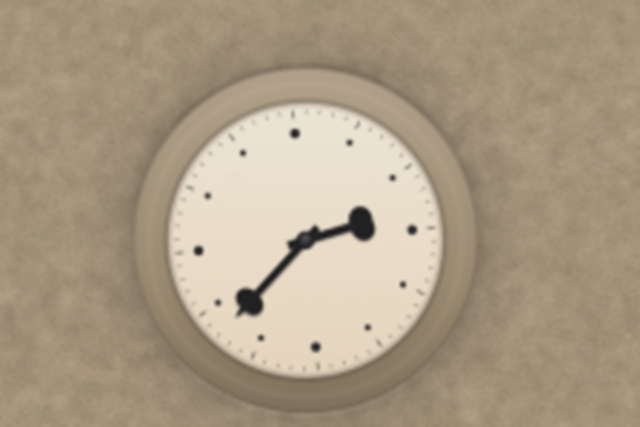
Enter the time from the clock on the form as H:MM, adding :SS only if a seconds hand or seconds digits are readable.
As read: 2:38
